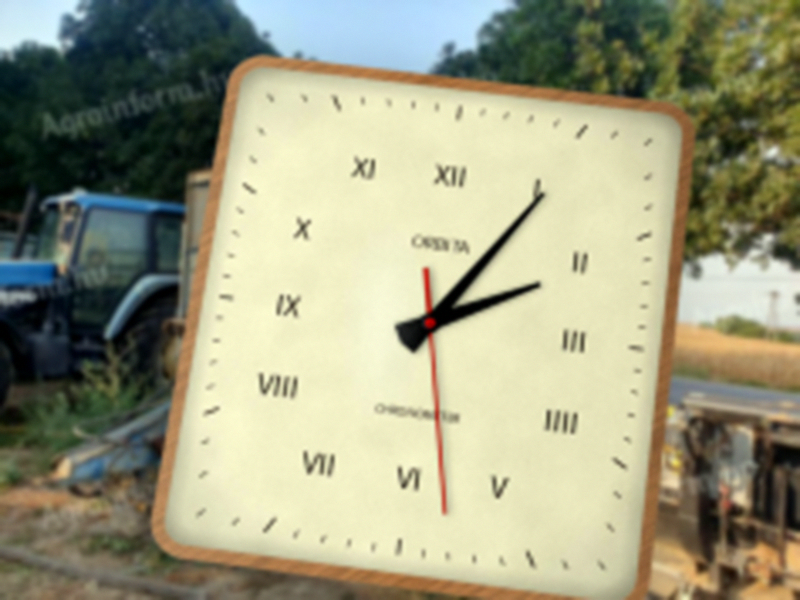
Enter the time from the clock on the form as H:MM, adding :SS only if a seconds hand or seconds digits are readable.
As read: 2:05:28
